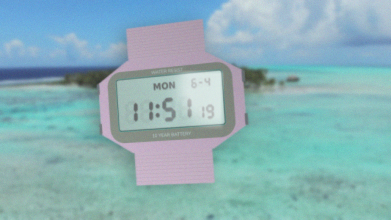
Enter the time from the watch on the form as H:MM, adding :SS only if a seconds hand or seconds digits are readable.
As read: 11:51:19
